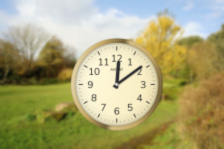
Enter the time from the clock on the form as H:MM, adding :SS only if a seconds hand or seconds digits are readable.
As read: 12:09
